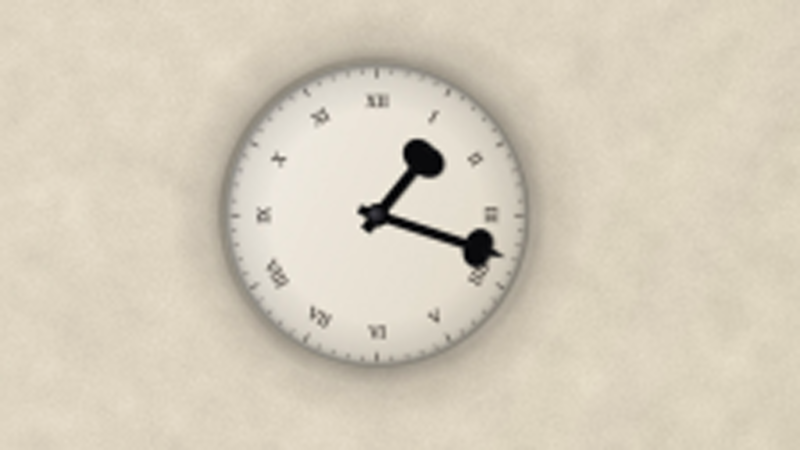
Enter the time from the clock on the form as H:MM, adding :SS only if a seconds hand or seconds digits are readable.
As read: 1:18
